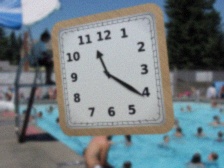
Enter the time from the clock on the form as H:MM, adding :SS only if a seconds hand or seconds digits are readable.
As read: 11:21
